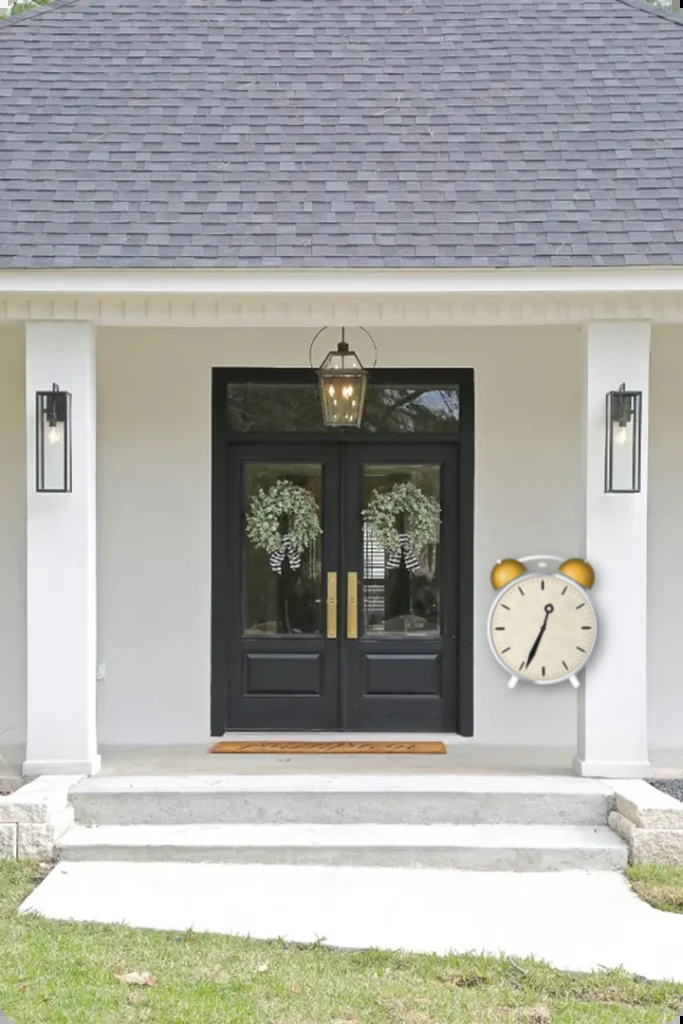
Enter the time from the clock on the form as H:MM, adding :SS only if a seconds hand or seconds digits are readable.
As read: 12:34
